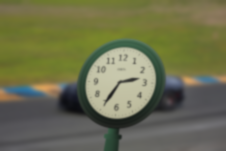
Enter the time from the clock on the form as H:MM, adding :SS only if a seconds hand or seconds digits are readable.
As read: 2:35
